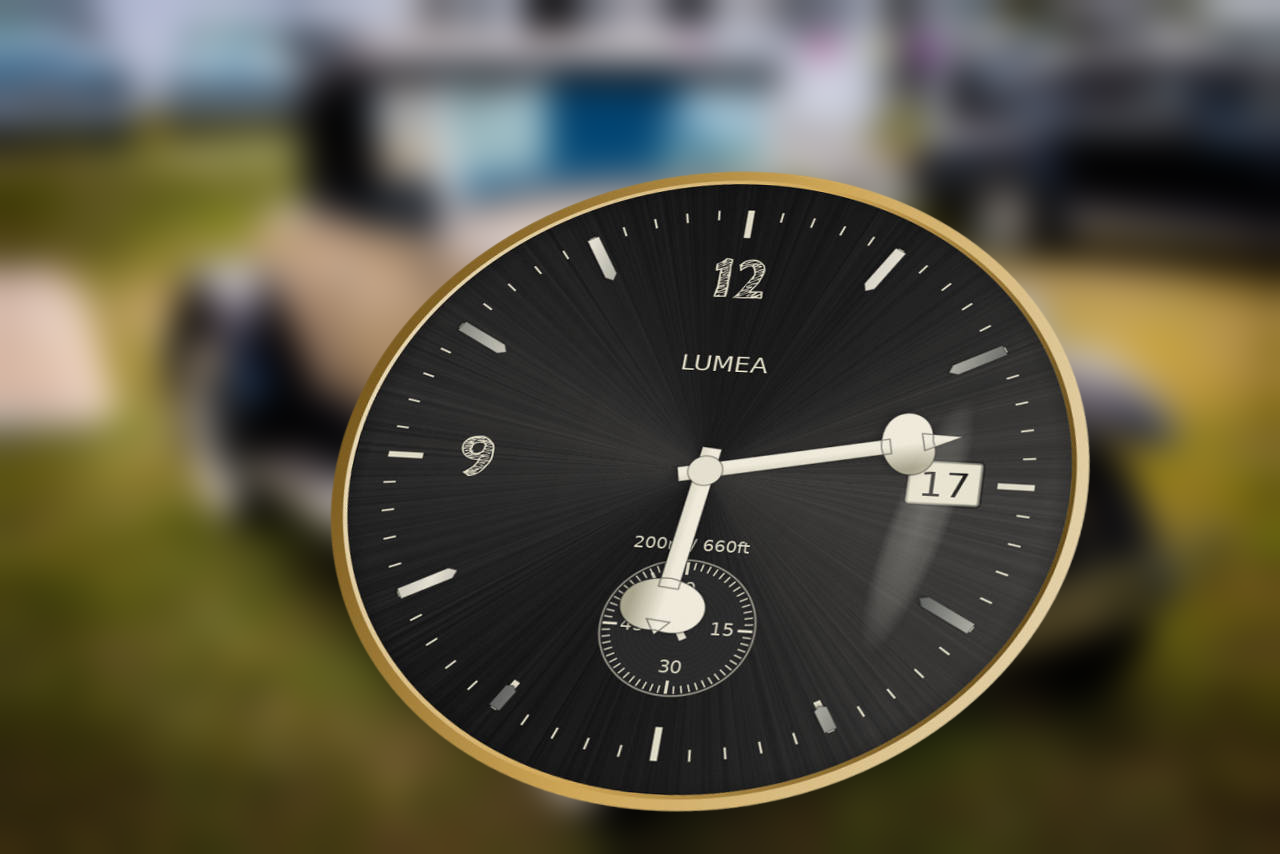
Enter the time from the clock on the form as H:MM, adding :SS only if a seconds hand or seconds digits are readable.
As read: 6:12:55
